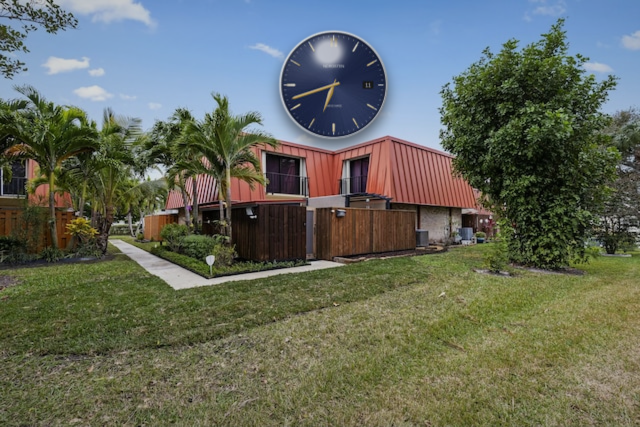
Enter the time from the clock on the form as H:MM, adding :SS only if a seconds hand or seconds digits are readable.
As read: 6:42
